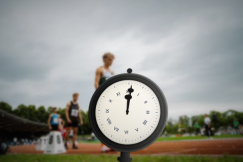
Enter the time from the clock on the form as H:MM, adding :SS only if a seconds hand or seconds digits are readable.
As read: 12:01
